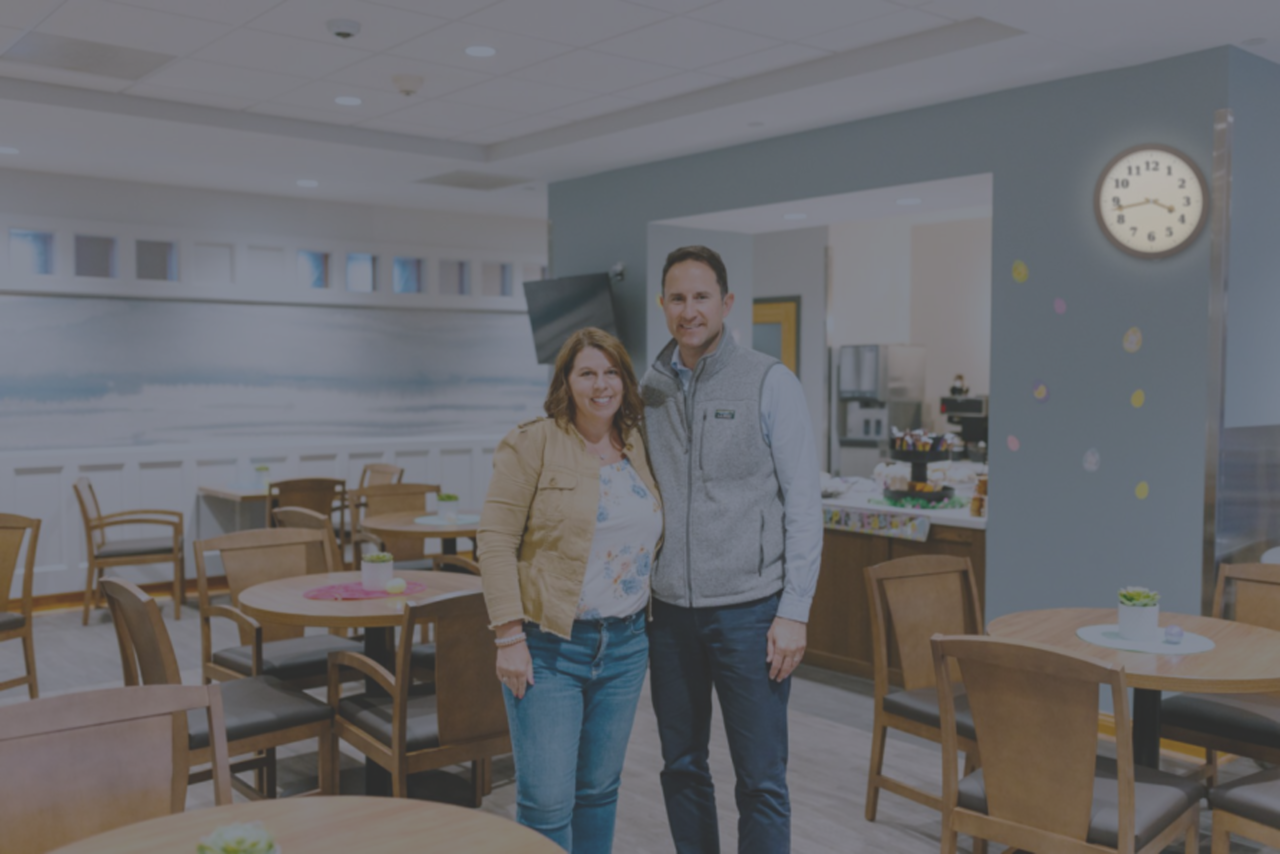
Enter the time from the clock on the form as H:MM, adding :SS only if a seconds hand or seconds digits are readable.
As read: 3:43
